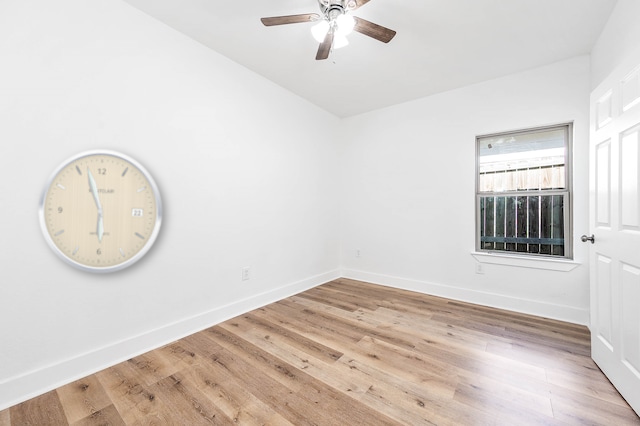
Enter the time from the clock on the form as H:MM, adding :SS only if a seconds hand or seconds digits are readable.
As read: 5:57
